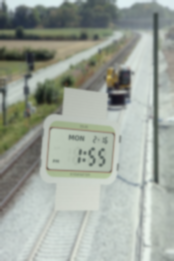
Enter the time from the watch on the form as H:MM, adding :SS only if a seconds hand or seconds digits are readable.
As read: 1:55
